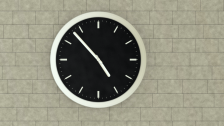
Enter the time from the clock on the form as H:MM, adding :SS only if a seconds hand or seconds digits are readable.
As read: 4:53
